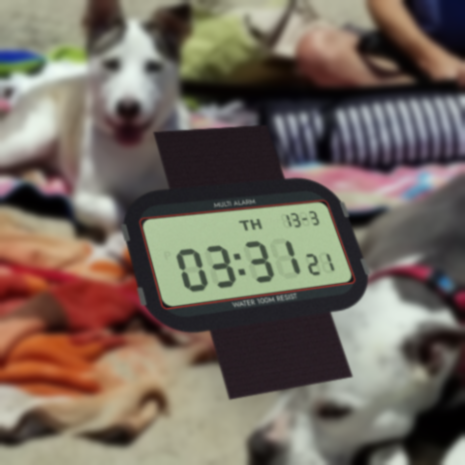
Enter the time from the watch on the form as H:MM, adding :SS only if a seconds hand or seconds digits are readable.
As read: 3:31:21
